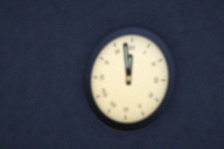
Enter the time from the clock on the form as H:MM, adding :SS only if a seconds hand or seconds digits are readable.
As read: 11:58
